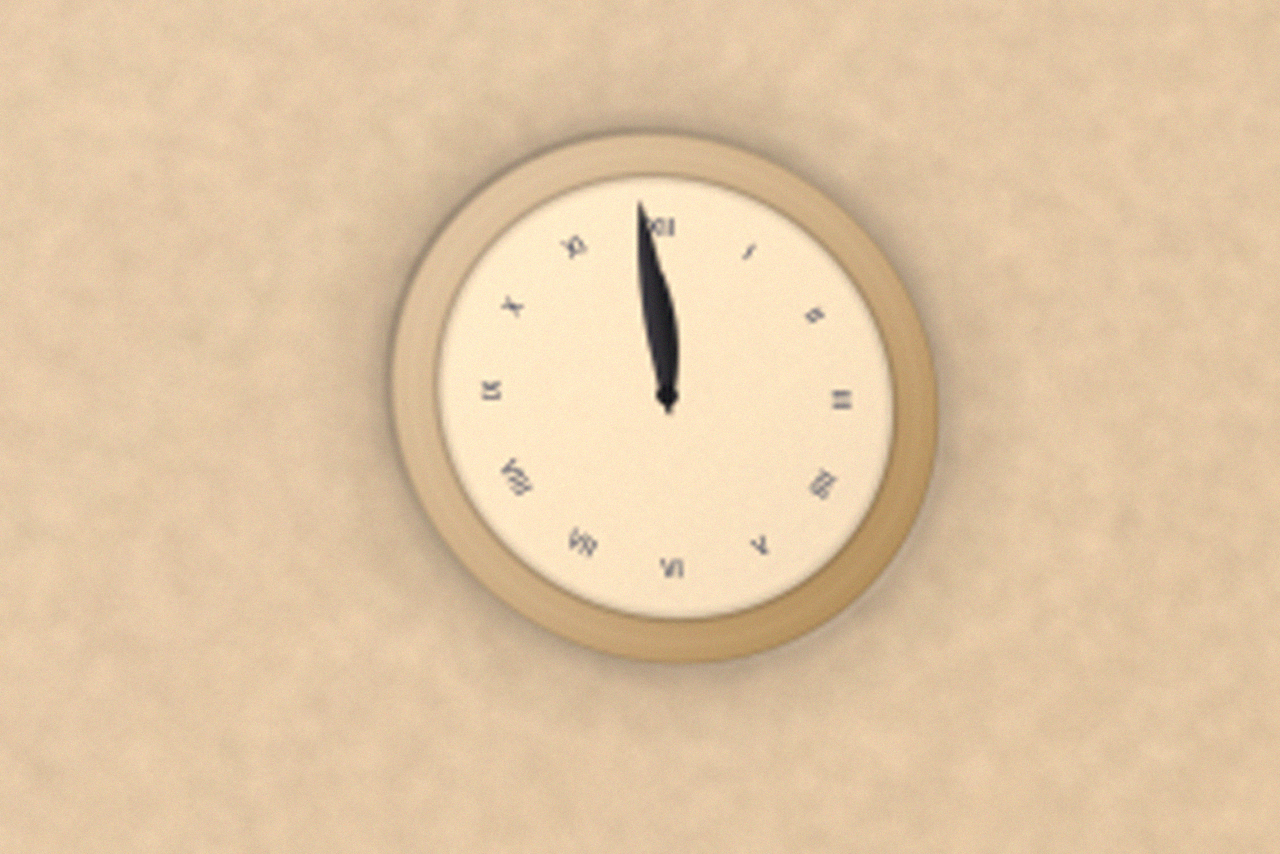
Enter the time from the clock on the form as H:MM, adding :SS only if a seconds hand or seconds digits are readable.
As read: 11:59
